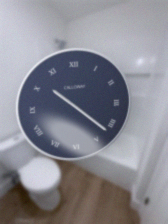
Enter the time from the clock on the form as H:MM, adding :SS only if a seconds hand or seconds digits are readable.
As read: 10:22
